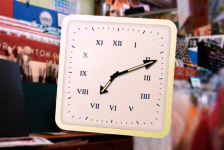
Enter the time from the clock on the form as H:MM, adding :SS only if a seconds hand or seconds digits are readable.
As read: 7:11
